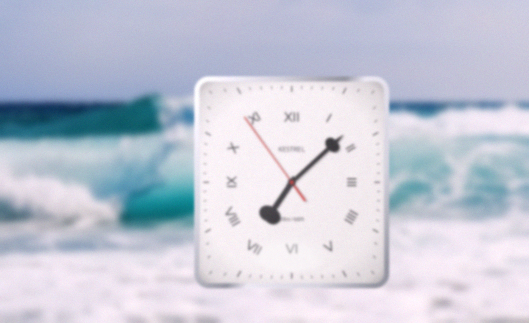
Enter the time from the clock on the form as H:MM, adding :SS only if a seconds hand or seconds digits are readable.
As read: 7:07:54
